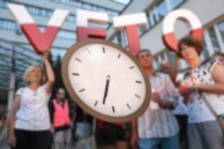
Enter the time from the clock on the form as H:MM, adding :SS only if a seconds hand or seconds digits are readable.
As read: 6:33
